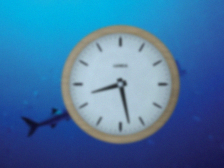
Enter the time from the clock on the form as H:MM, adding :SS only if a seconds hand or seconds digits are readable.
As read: 8:28
